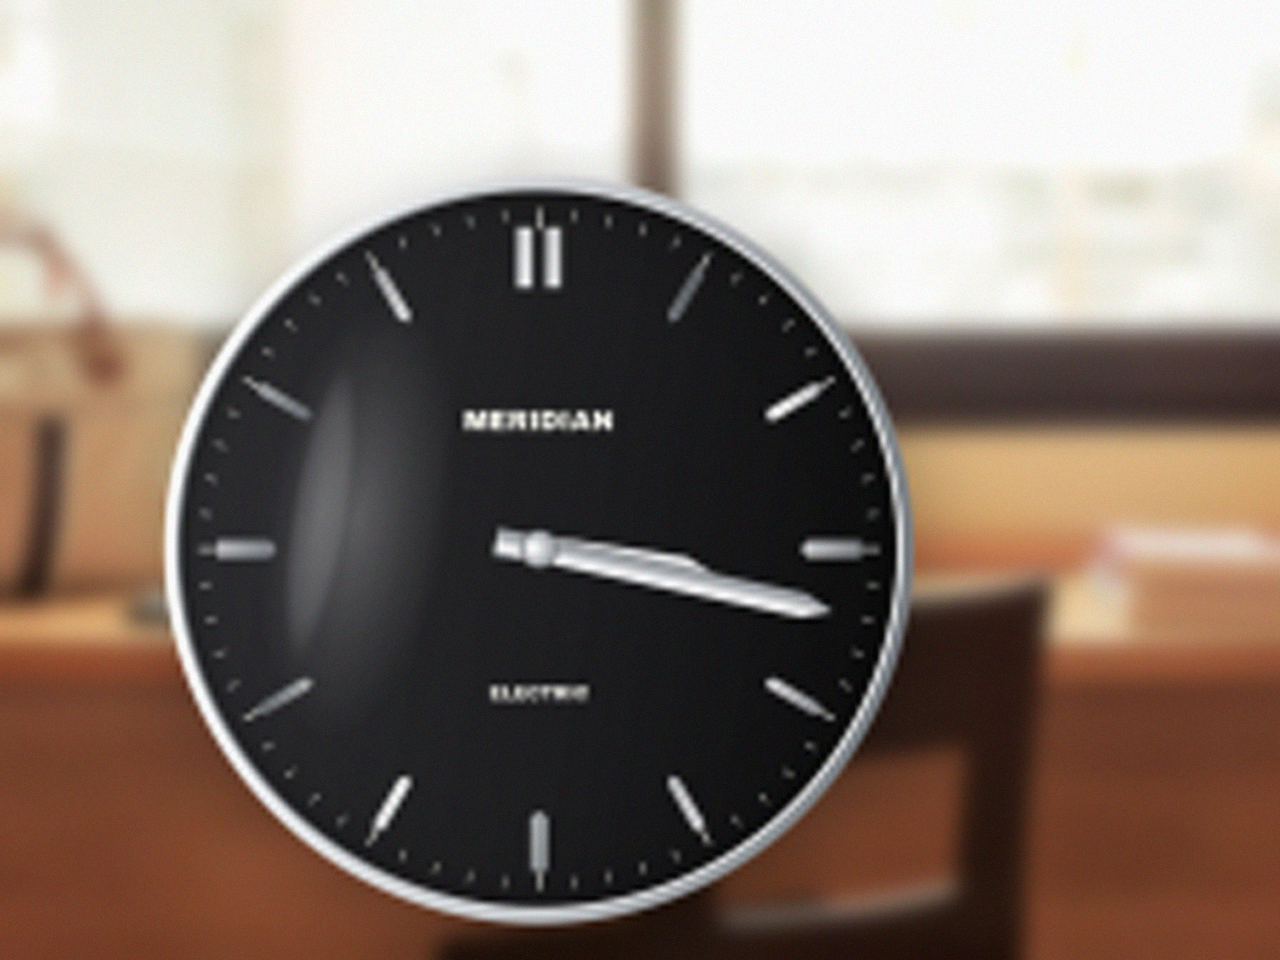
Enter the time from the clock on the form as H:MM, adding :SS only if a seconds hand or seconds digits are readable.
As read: 3:17
